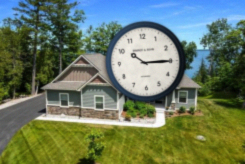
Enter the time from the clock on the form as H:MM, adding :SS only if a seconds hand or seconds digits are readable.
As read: 10:15
